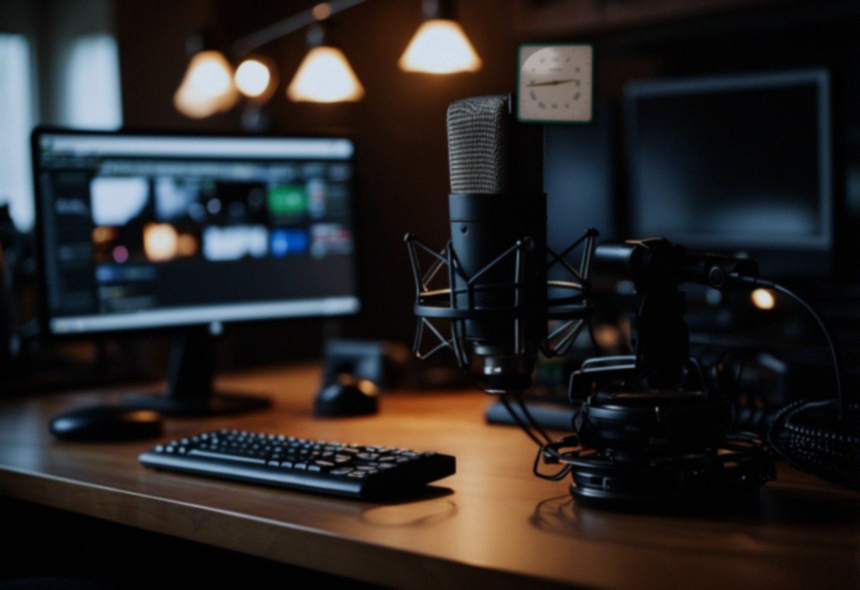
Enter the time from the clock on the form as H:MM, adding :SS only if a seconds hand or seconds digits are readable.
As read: 2:44
